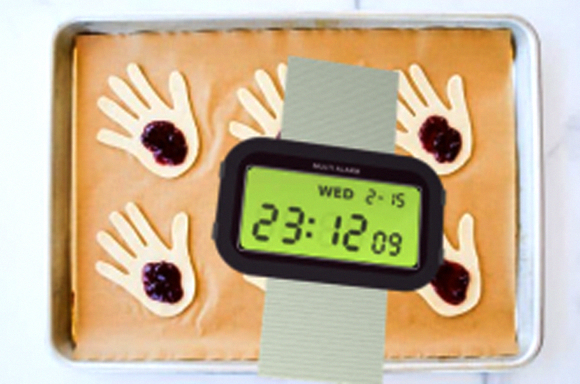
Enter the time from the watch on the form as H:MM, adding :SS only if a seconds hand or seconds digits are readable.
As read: 23:12:09
